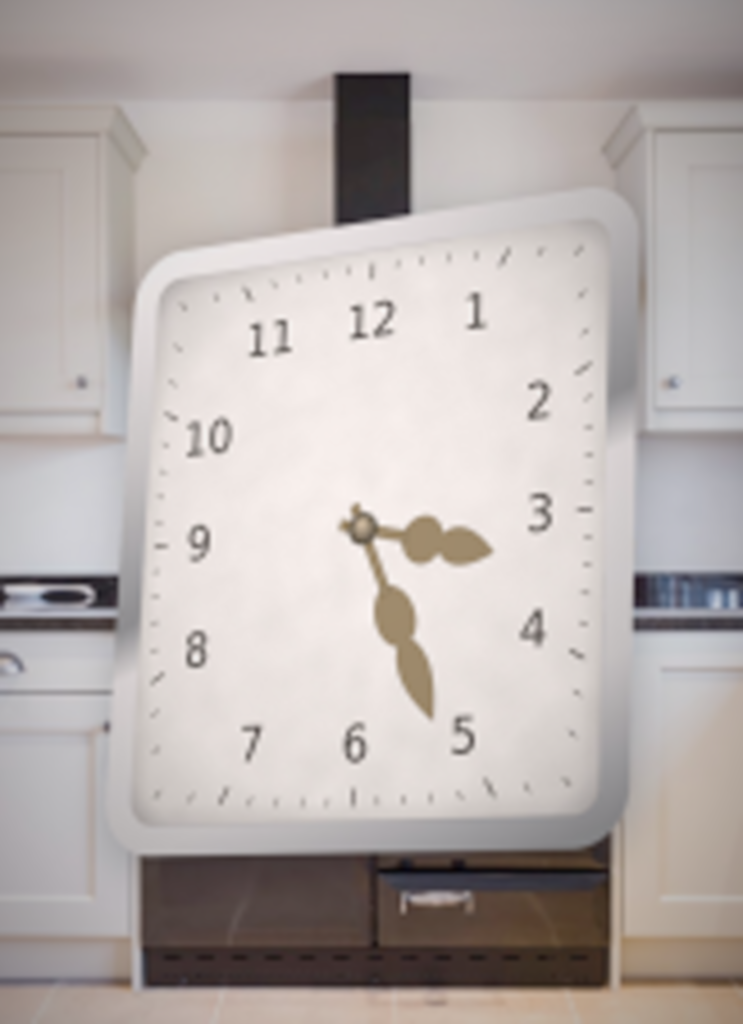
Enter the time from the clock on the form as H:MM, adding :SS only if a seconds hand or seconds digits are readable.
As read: 3:26
